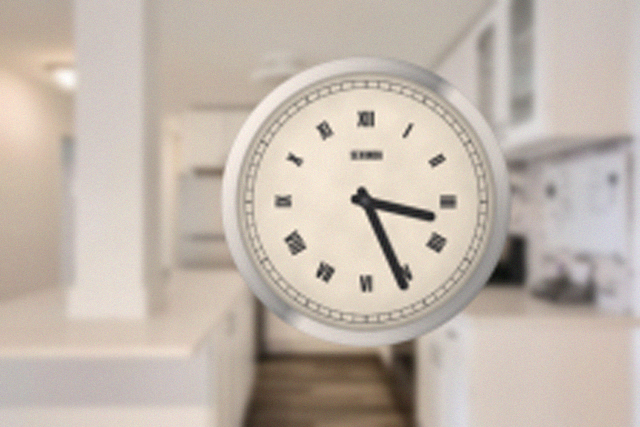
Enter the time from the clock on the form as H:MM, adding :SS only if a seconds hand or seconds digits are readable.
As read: 3:26
